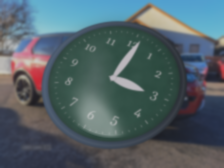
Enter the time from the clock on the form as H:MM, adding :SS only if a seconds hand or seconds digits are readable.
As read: 3:01
